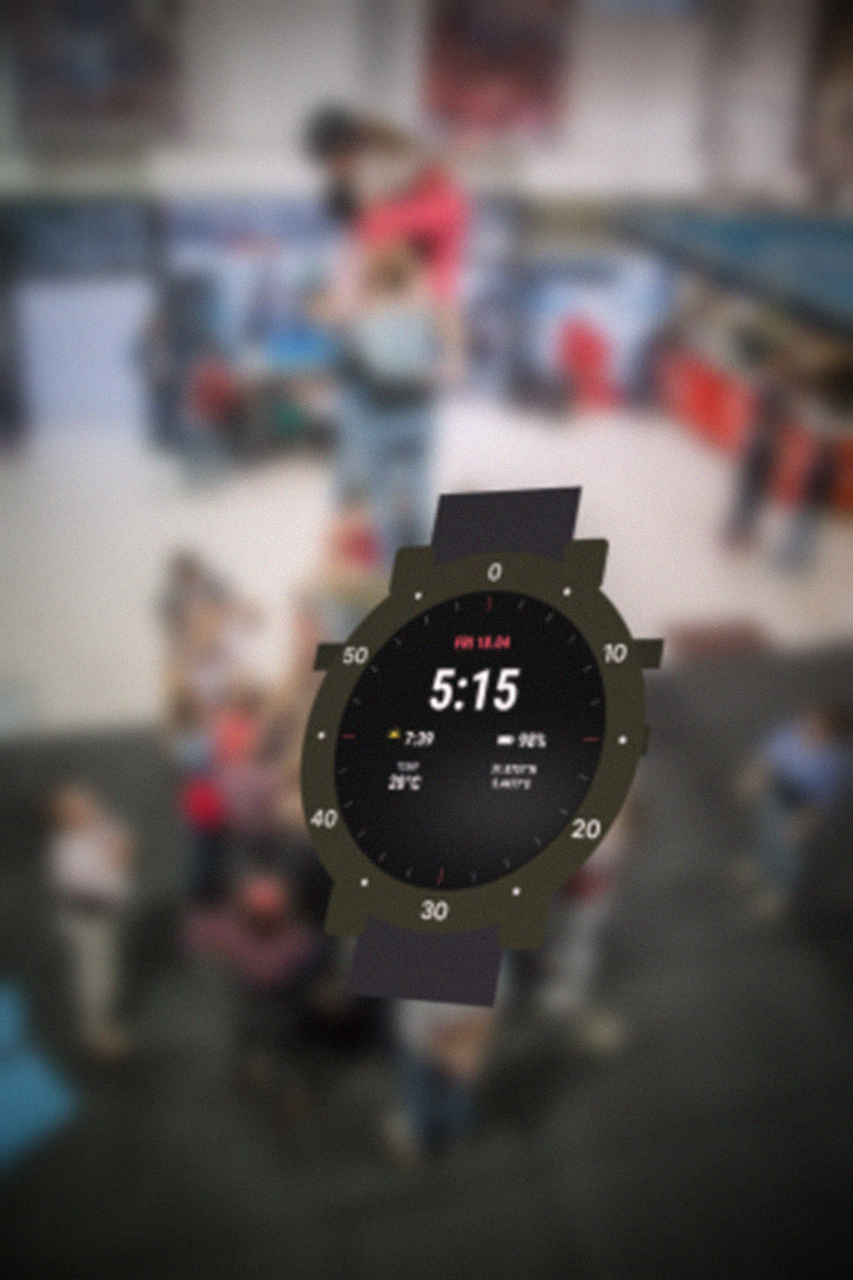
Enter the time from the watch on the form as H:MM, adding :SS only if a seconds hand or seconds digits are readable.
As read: 5:15
